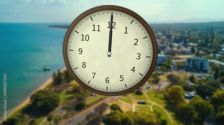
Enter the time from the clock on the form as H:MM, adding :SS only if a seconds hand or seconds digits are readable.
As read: 12:00
